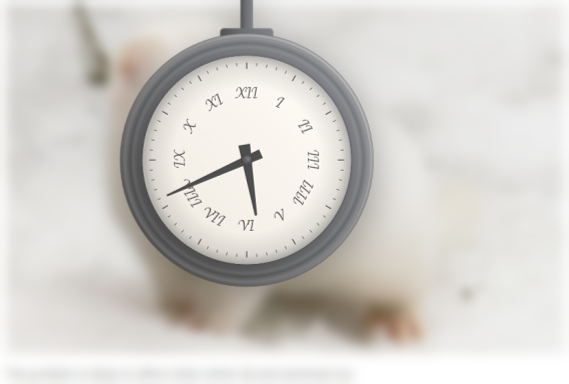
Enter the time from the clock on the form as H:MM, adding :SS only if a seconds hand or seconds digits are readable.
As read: 5:41
